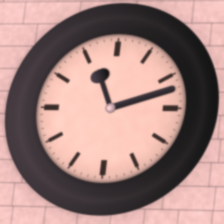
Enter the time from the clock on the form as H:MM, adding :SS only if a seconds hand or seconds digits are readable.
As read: 11:12
